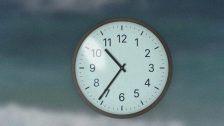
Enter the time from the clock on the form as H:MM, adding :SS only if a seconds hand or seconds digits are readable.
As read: 10:36
